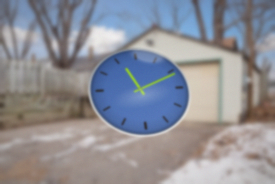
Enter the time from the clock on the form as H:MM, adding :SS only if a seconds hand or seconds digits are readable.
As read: 11:11
